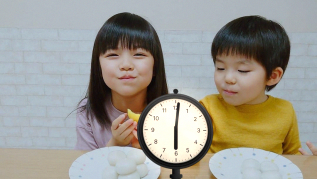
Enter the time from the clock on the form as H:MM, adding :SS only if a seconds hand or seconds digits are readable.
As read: 6:01
